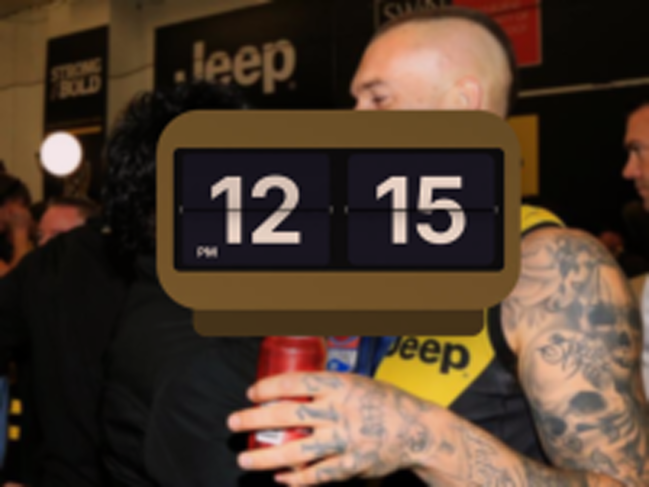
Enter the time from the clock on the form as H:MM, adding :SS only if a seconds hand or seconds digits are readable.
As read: 12:15
